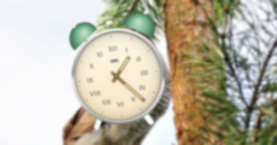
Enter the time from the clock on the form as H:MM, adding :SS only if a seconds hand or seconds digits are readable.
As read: 1:23
